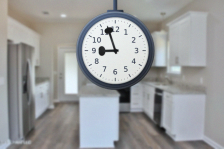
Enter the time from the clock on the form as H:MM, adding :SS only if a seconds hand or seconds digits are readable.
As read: 8:57
